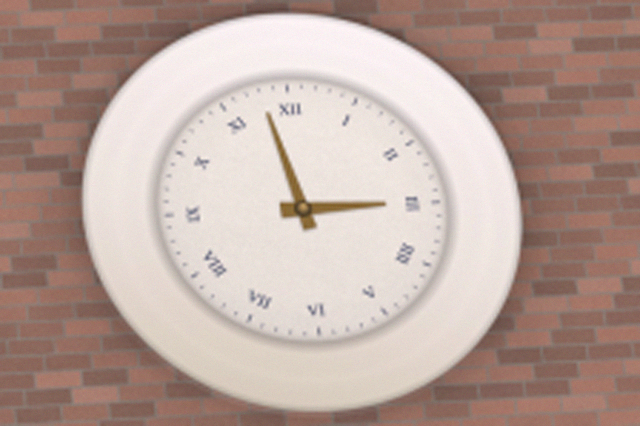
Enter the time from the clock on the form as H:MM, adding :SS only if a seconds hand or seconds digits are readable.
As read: 2:58
